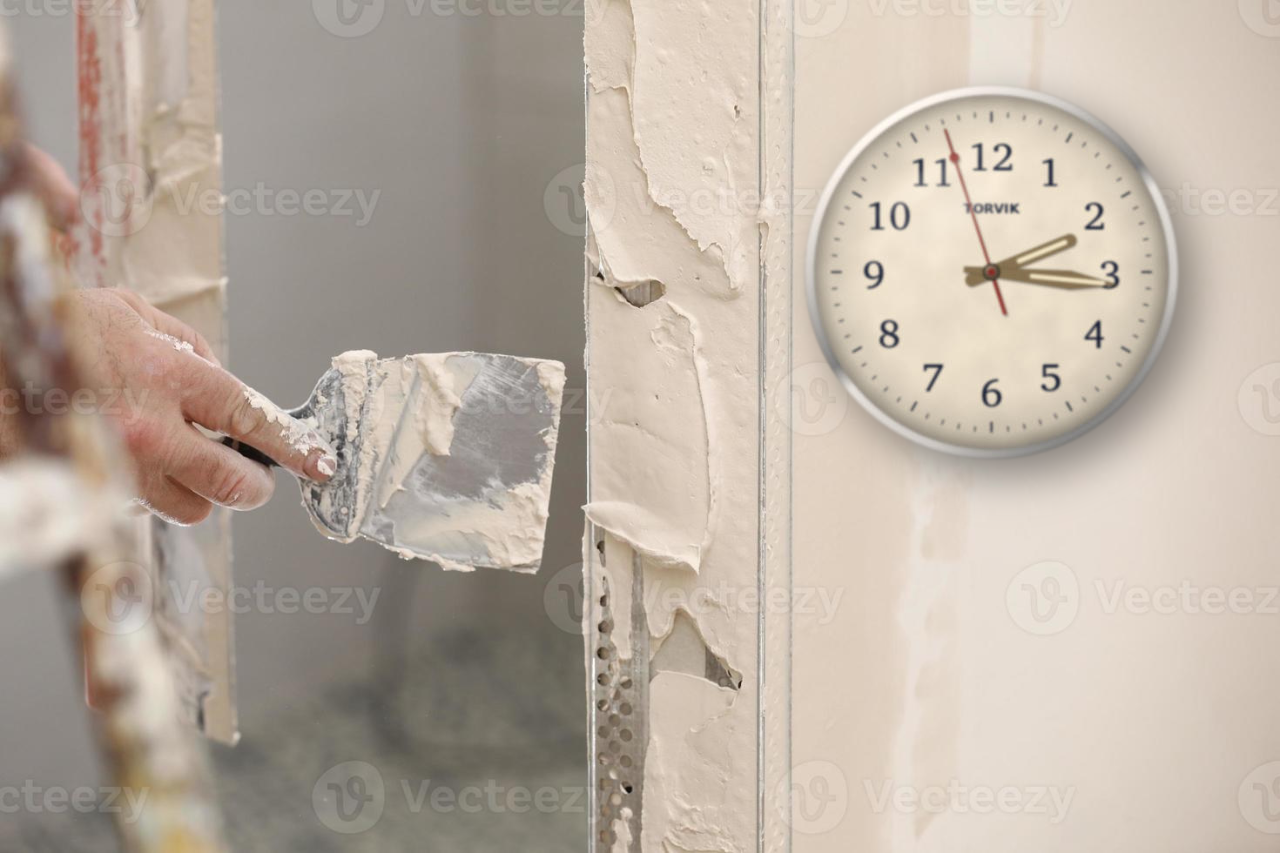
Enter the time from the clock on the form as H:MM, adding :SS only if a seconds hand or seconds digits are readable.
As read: 2:15:57
